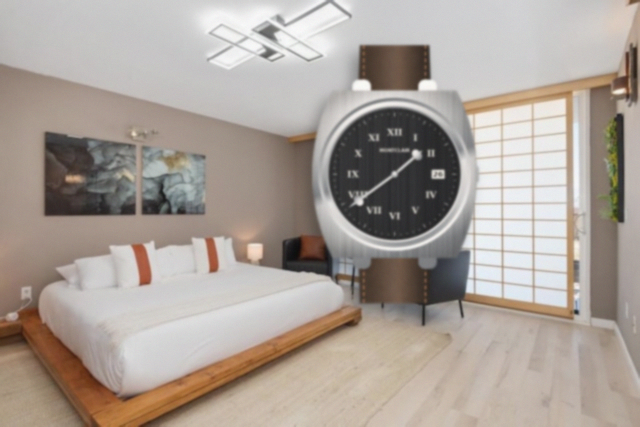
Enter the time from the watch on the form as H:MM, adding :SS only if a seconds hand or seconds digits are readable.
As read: 1:39
